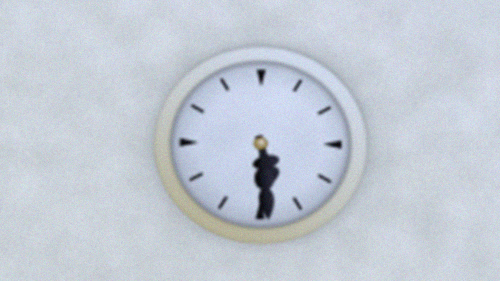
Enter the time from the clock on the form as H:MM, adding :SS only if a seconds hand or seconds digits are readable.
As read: 5:29
